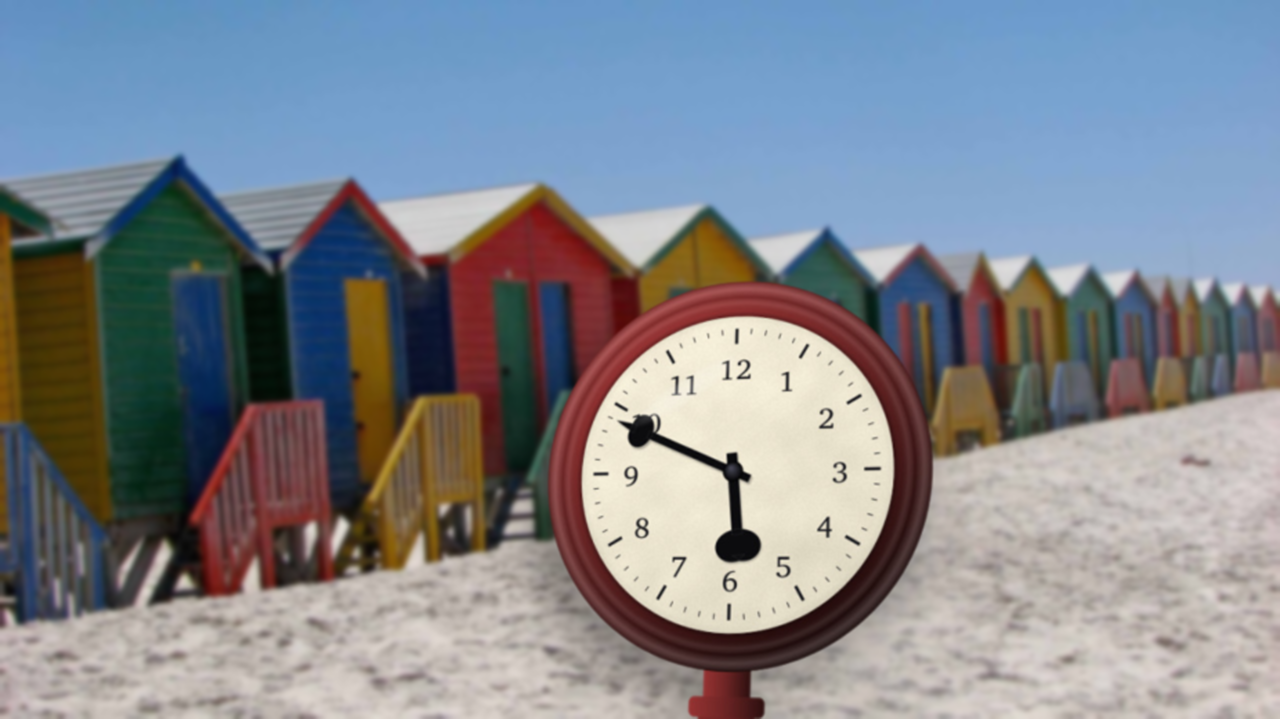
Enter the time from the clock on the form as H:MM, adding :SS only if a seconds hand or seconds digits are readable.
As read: 5:49
